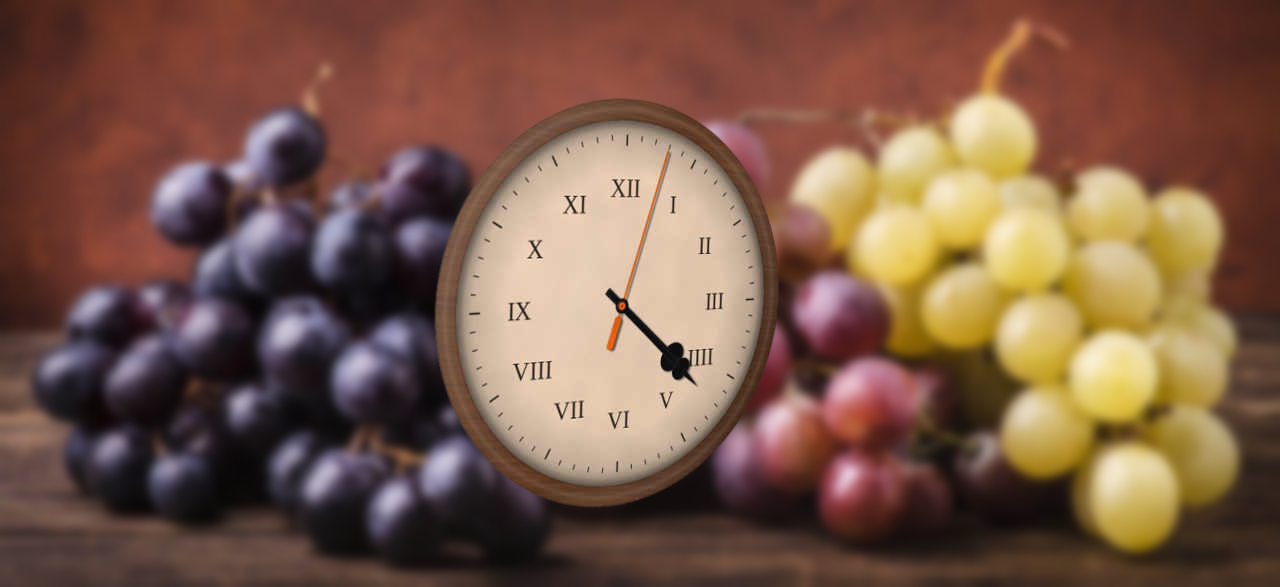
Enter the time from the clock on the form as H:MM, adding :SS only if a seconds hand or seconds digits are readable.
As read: 4:22:03
